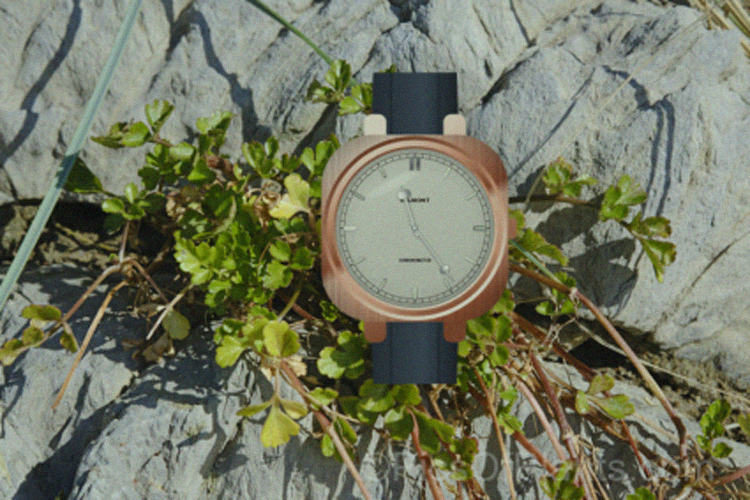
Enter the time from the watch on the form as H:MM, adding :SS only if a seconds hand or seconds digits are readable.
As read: 11:24
